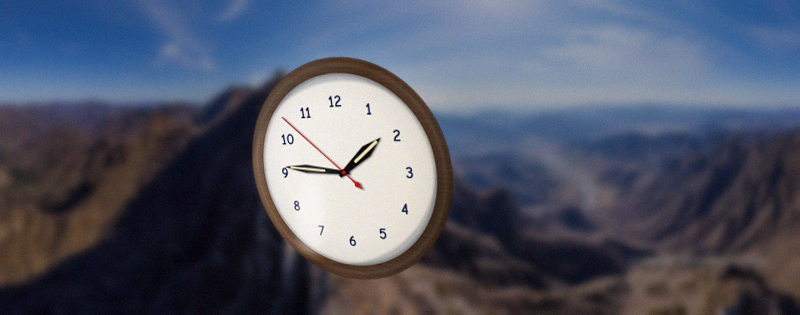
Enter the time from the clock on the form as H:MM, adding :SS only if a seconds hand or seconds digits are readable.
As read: 1:45:52
